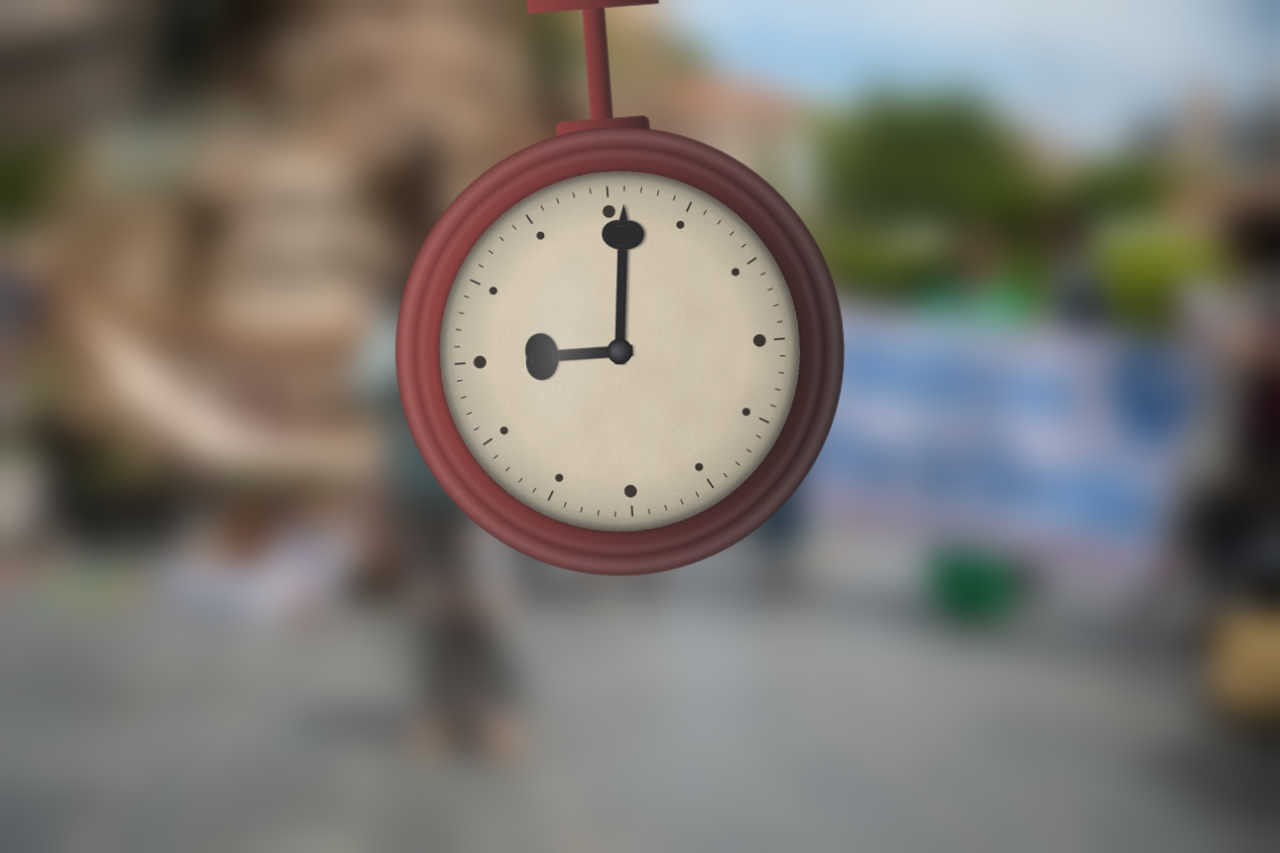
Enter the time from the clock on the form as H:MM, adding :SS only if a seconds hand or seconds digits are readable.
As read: 9:01
